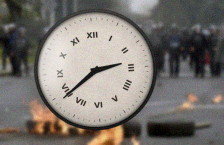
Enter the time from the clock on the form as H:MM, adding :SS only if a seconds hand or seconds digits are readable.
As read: 2:39
